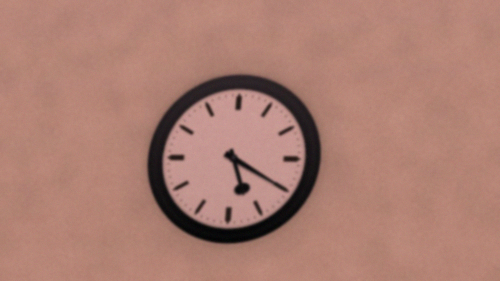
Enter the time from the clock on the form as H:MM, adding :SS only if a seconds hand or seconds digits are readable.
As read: 5:20
